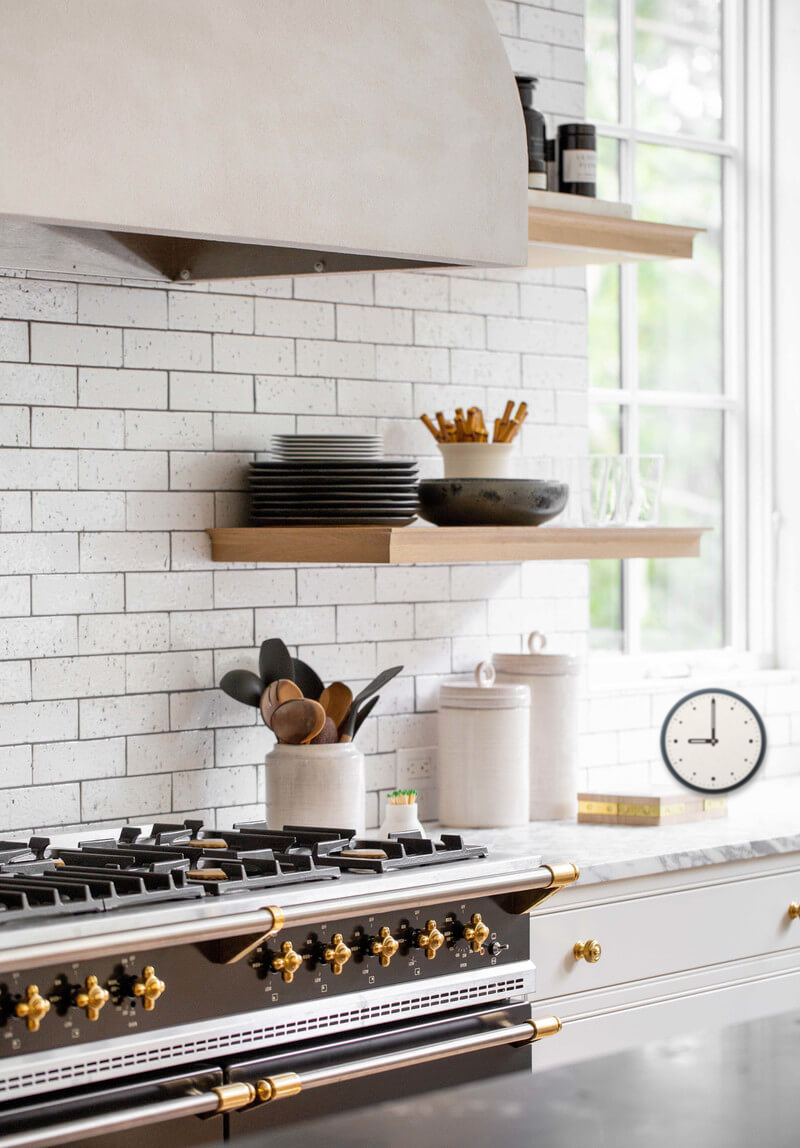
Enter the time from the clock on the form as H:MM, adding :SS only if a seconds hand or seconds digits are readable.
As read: 9:00
